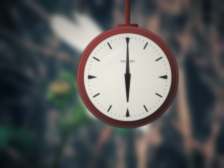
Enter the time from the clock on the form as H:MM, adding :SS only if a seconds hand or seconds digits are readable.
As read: 6:00
